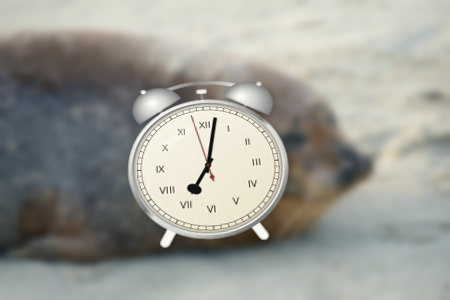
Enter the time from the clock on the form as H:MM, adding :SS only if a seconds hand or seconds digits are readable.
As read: 7:01:58
